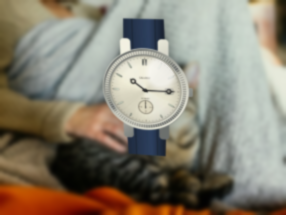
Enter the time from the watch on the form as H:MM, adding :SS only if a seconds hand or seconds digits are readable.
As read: 10:15
